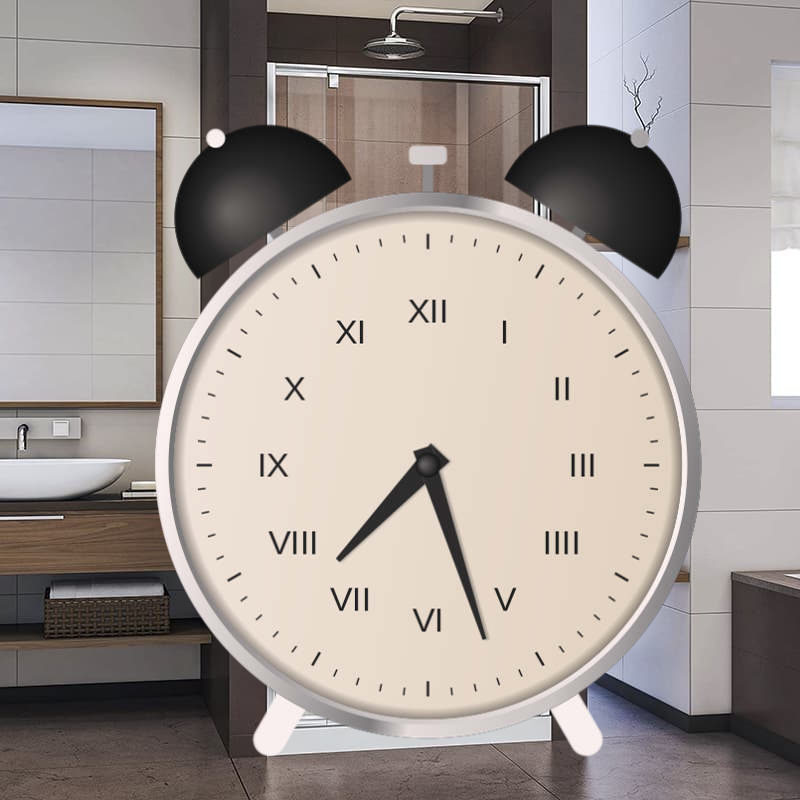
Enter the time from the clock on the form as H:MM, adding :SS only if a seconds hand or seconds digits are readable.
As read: 7:27
